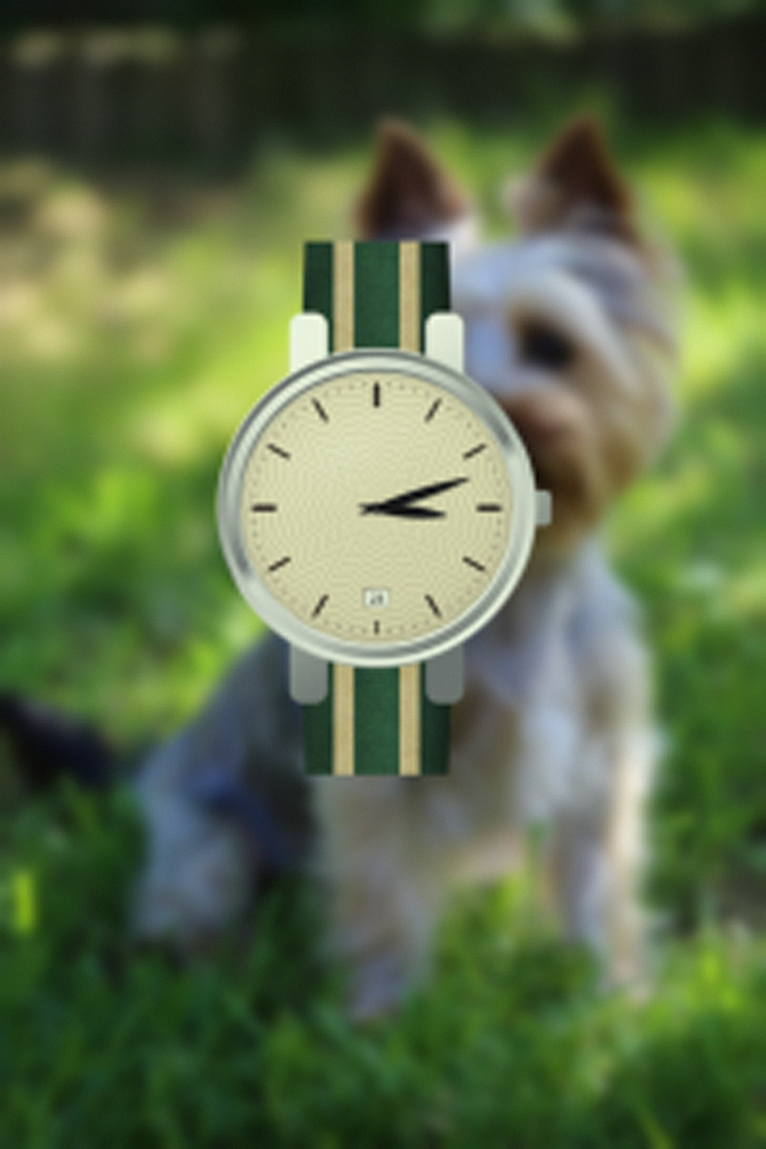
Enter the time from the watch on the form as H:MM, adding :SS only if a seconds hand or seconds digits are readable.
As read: 3:12
